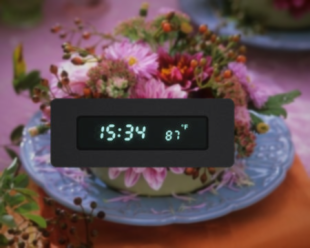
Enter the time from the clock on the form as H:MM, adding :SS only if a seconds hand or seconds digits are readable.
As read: 15:34
